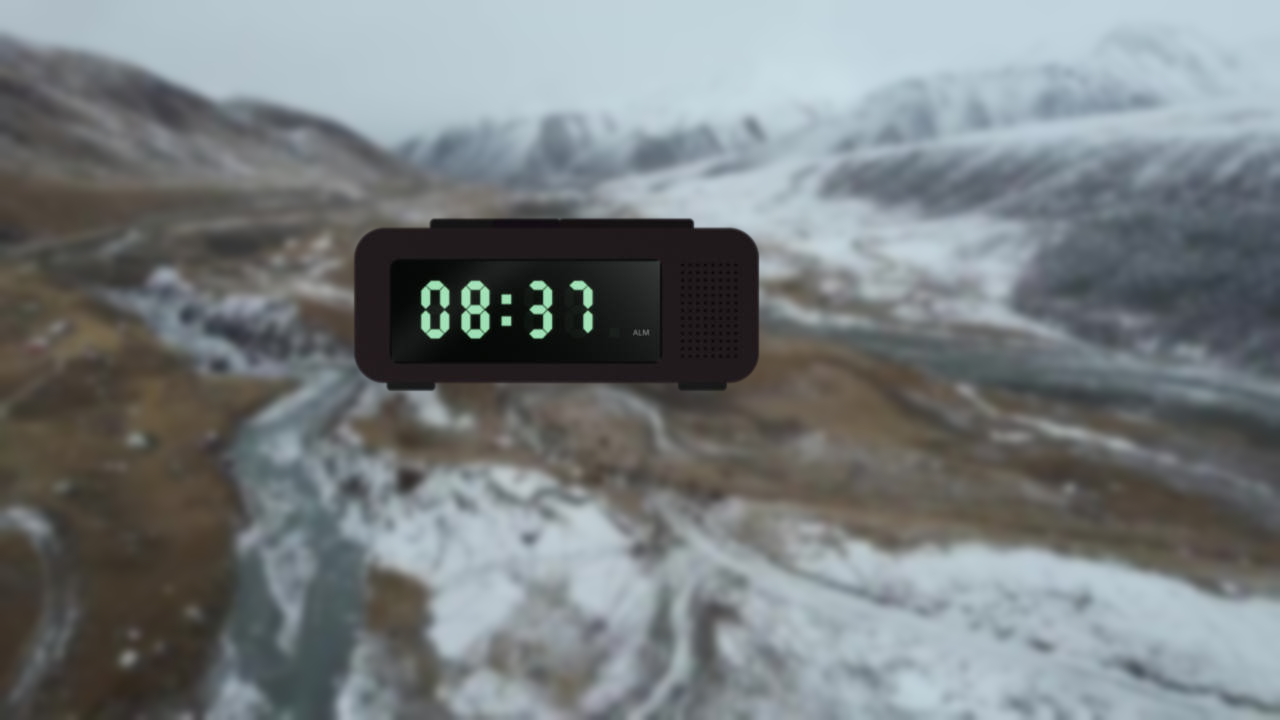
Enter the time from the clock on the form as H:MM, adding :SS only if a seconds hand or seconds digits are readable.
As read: 8:37
